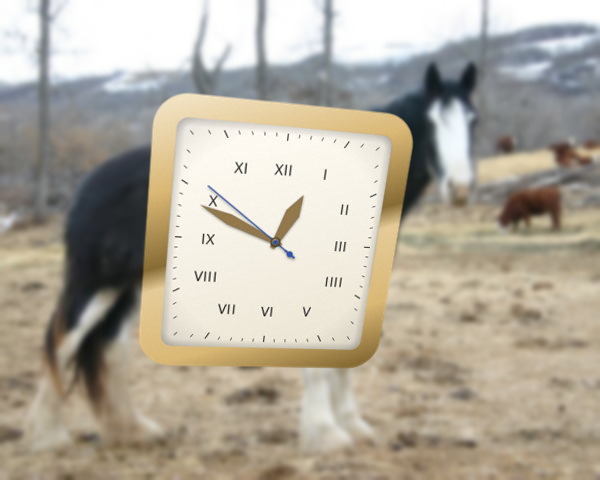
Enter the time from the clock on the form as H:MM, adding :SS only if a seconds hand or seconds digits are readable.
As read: 12:48:51
